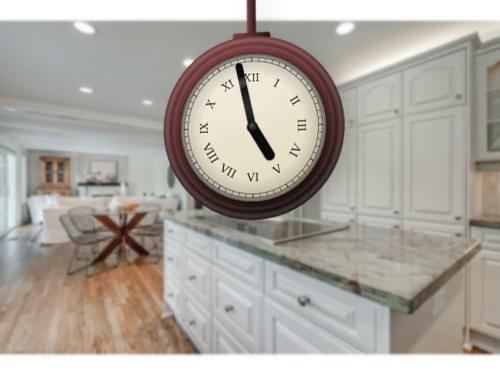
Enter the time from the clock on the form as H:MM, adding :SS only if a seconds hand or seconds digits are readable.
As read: 4:58
